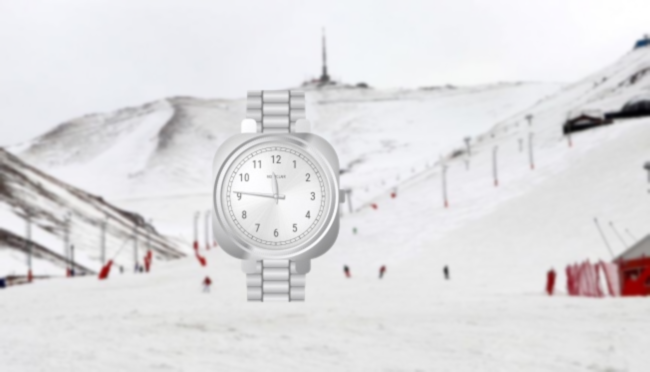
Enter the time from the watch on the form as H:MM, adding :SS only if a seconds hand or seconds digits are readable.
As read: 11:46
